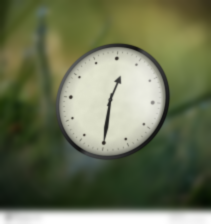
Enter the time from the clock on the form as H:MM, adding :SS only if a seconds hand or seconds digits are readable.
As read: 12:30
